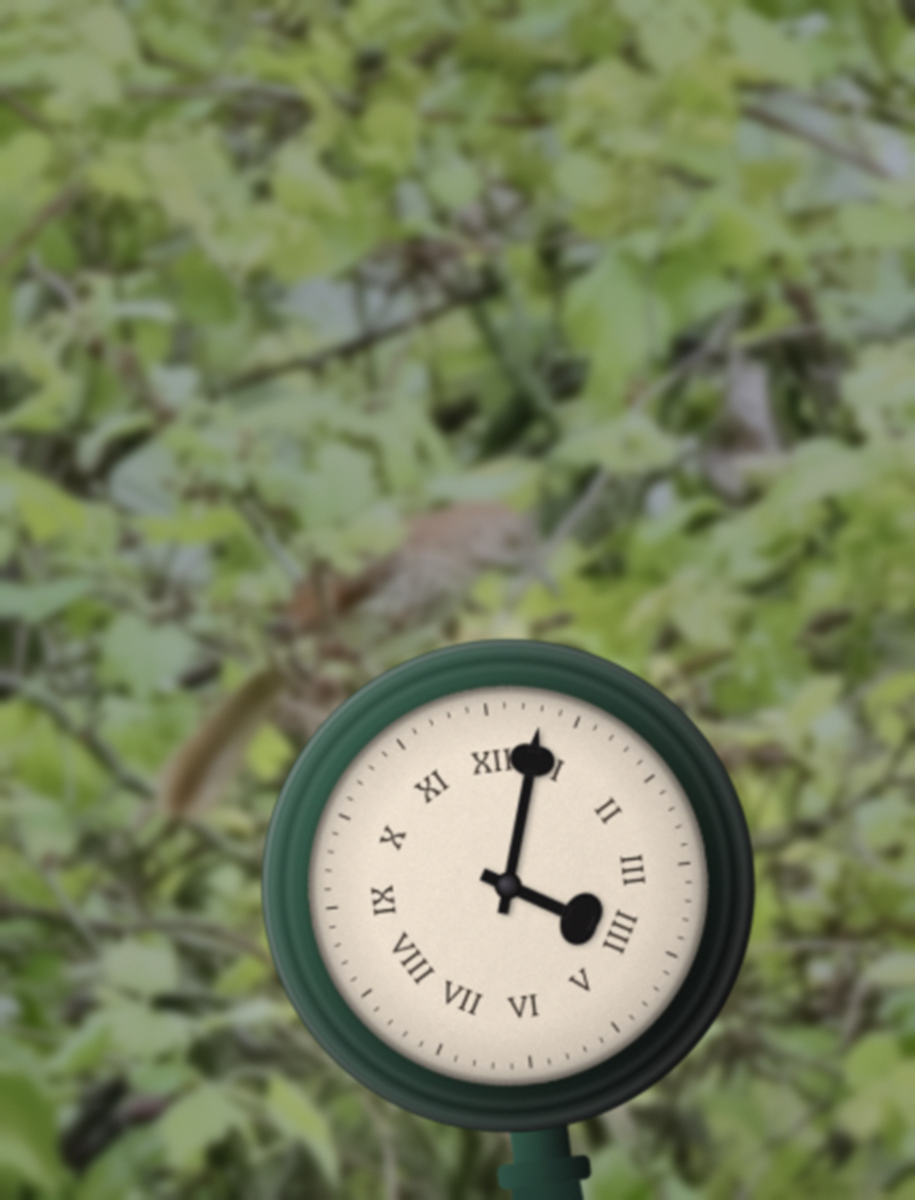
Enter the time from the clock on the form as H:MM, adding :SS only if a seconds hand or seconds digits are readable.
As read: 4:03
